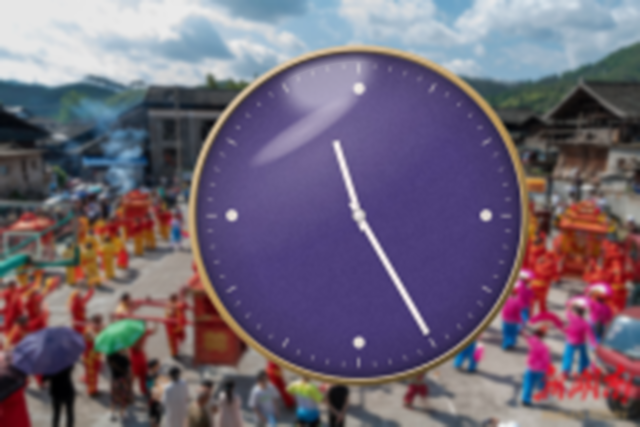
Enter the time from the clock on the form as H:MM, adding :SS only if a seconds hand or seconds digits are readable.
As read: 11:25
